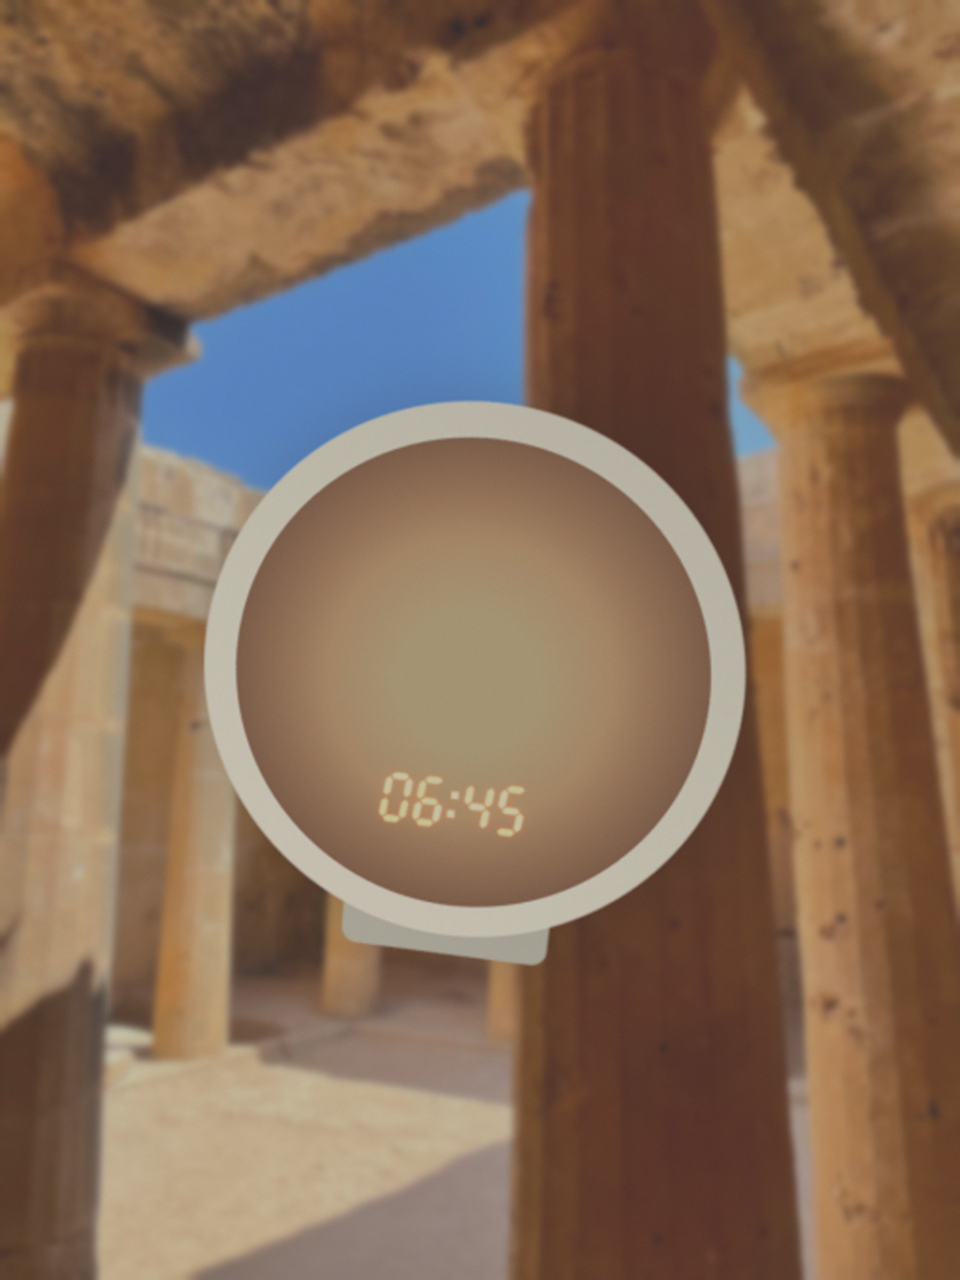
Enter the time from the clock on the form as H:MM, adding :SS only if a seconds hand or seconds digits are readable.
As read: 6:45
